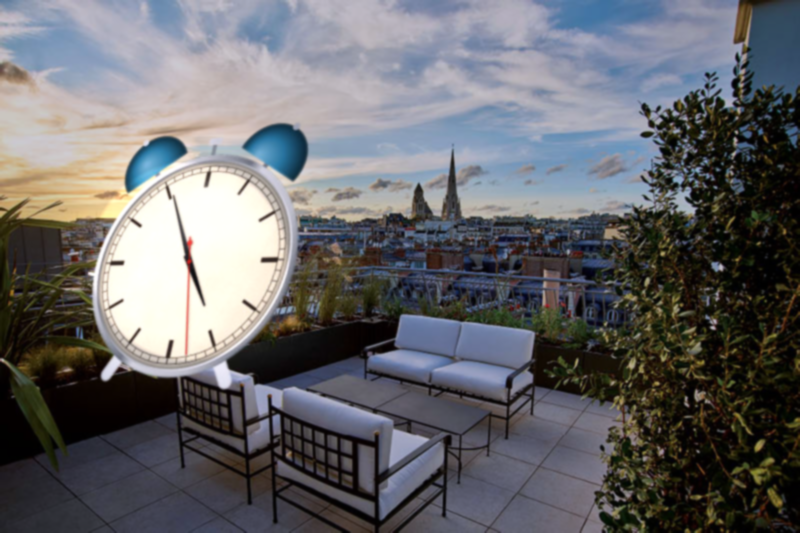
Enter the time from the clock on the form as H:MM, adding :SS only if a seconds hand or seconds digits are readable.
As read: 4:55:28
